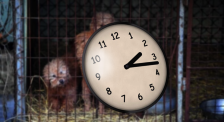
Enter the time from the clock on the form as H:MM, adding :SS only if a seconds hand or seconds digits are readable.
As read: 2:17
